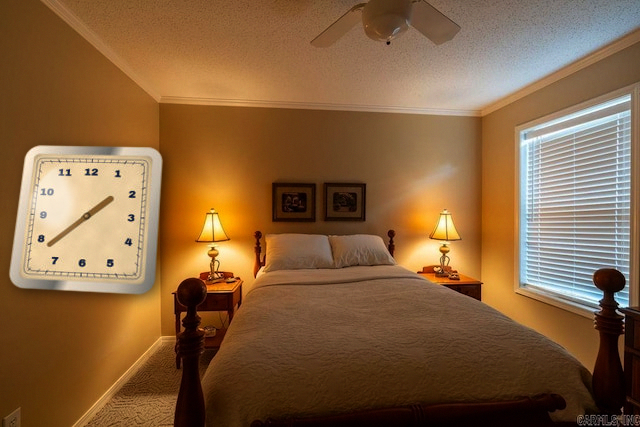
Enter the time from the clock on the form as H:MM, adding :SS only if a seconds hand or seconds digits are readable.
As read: 1:38
